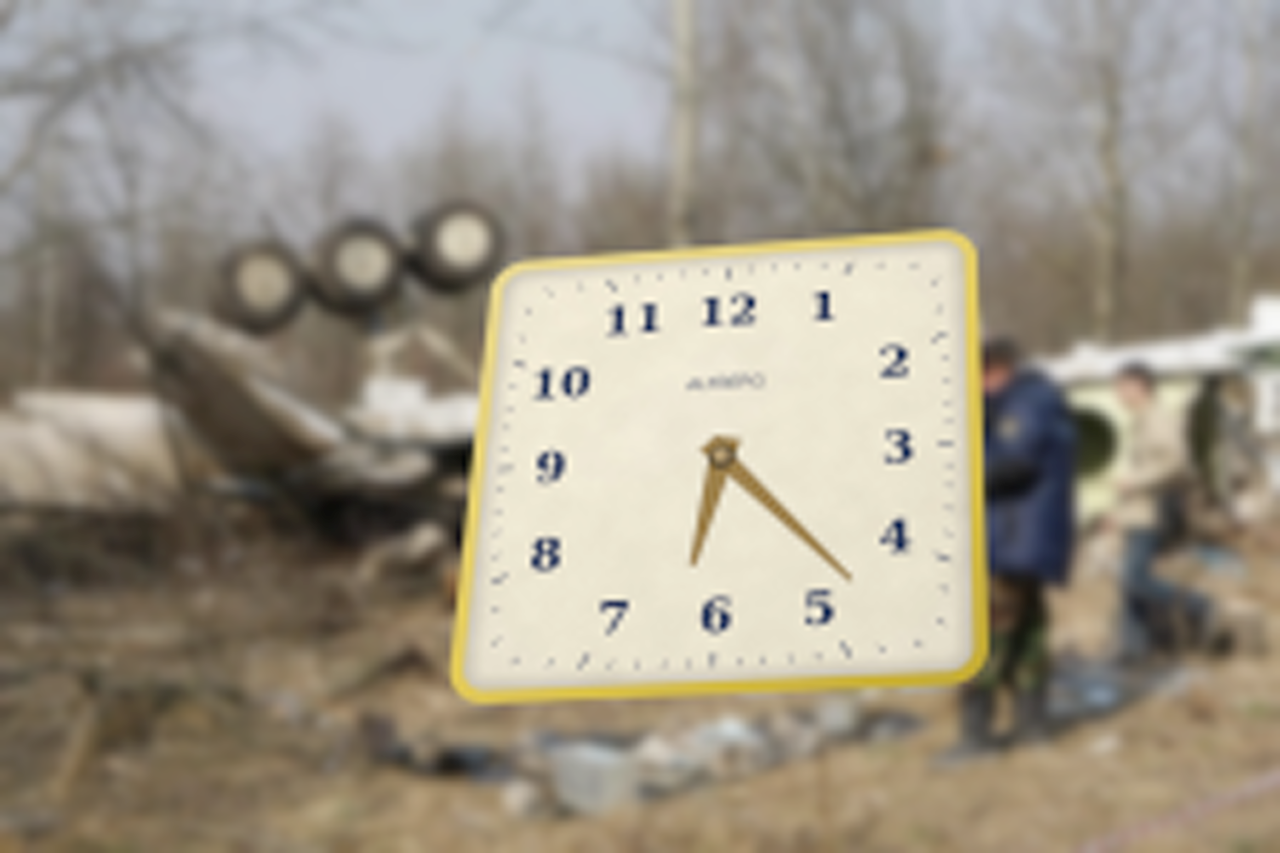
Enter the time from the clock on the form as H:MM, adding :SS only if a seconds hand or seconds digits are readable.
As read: 6:23
